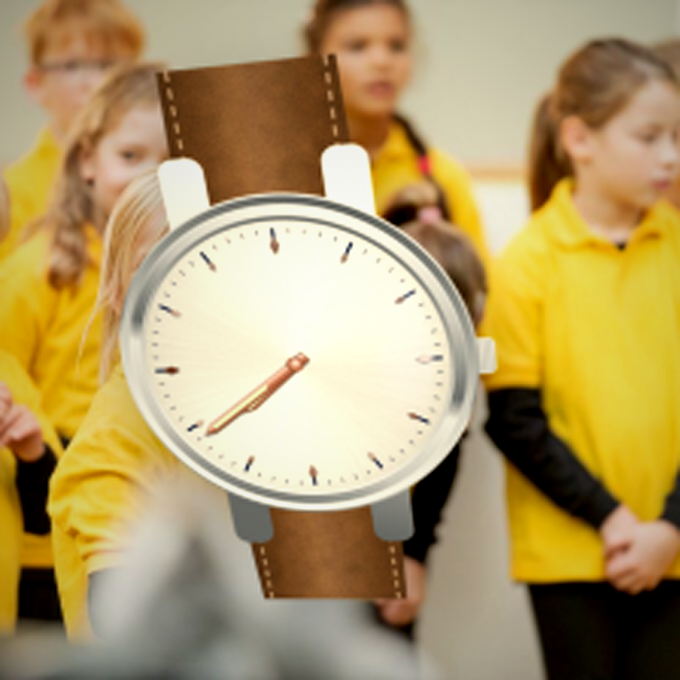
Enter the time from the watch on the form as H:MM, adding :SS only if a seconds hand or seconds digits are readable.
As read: 7:39
